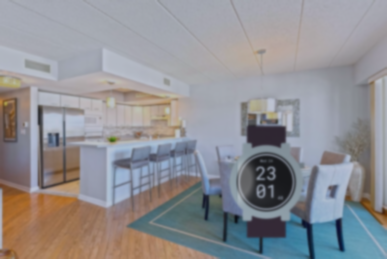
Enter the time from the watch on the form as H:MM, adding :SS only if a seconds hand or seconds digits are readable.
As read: 23:01
